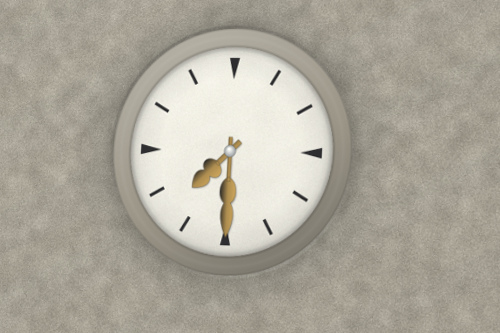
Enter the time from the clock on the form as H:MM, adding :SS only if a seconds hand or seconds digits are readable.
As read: 7:30
